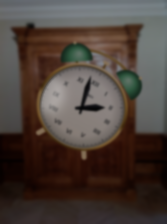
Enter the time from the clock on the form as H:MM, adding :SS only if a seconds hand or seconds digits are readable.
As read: 1:58
